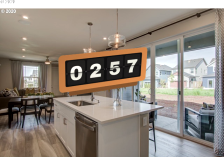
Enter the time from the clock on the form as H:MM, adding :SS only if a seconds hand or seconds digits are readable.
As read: 2:57
